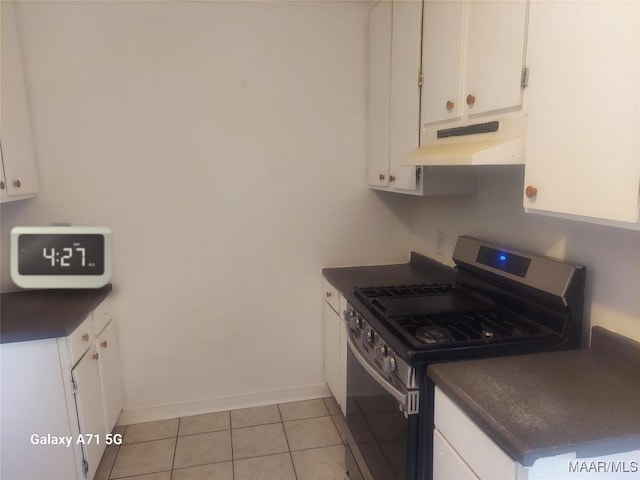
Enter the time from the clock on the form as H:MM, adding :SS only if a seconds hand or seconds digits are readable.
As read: 4:27
